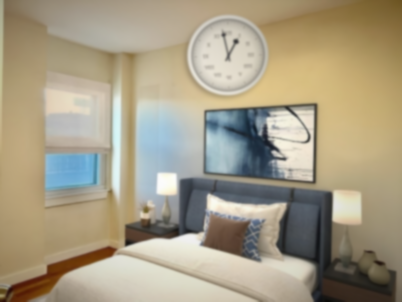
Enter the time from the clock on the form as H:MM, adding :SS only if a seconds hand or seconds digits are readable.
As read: 12:58
